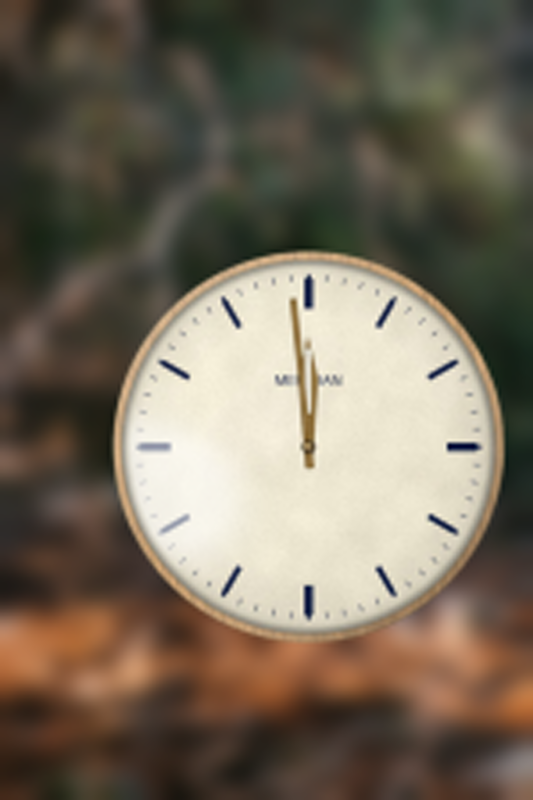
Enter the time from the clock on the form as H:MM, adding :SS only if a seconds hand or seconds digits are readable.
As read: 11:59
